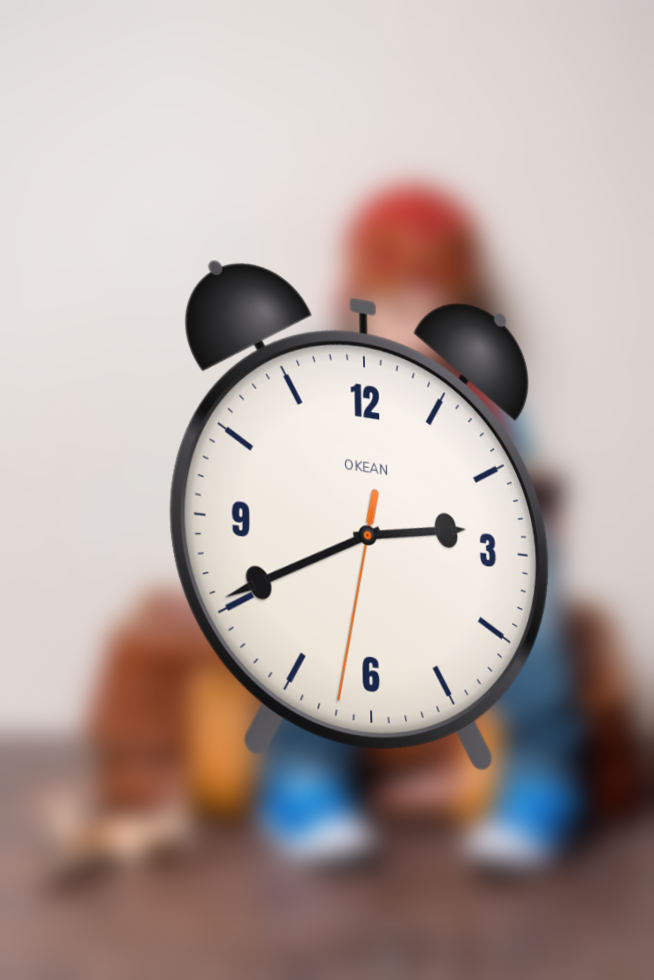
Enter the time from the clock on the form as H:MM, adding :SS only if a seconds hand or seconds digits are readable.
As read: 2:40:32
